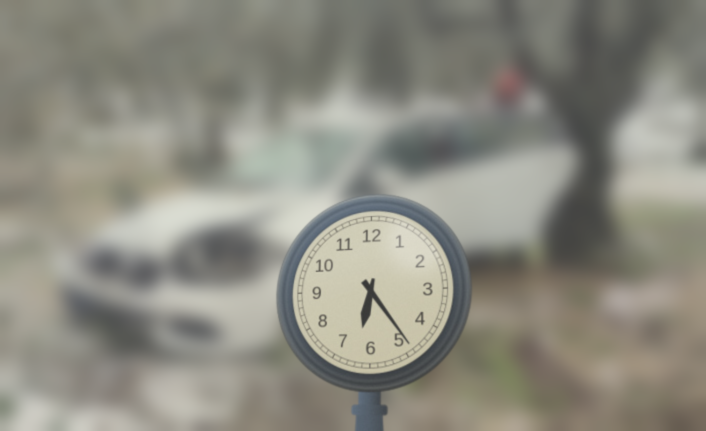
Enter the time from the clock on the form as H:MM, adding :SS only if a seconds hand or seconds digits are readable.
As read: 6:24
